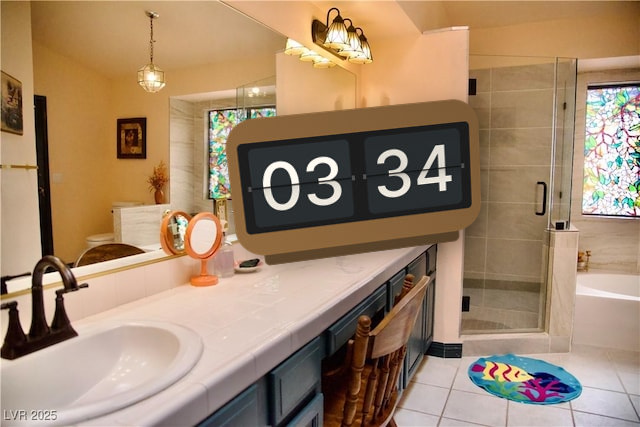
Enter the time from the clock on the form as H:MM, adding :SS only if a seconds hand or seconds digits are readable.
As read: 3:34
